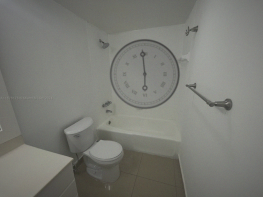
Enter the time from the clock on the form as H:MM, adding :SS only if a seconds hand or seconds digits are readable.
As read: 5:59
